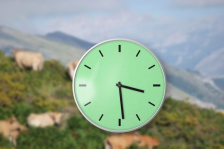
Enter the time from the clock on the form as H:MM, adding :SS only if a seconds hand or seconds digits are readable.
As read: 3:29
